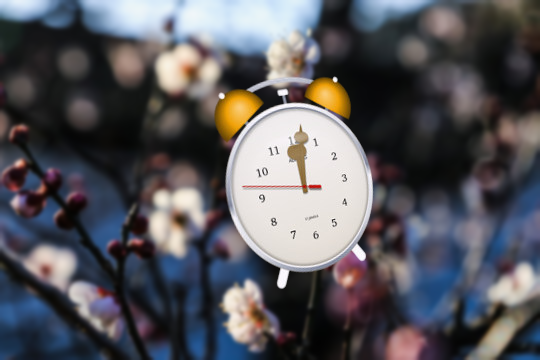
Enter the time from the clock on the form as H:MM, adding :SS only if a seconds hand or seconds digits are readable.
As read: 12:01:47
